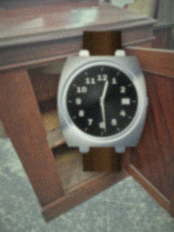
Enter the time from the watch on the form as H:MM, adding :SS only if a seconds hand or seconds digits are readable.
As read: 12:29
